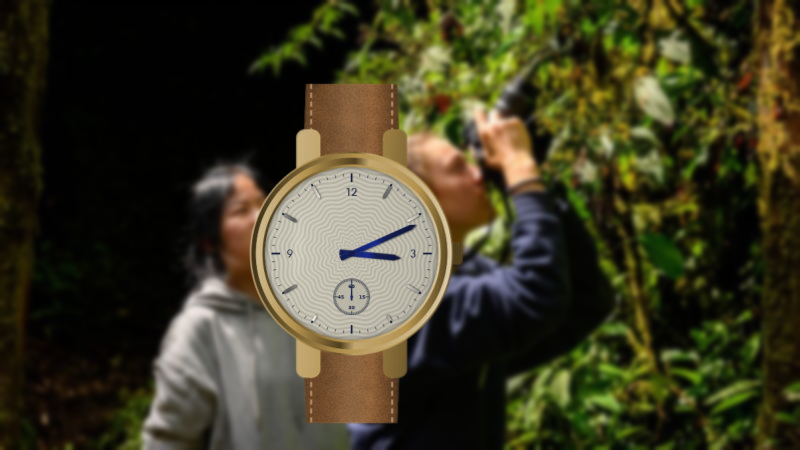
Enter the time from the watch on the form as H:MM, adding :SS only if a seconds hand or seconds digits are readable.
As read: 3:11
